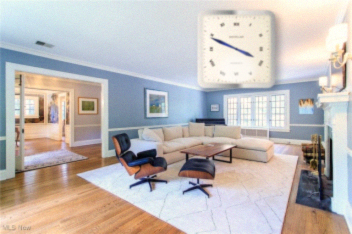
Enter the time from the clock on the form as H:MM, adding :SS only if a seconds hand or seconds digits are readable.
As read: 3:49
